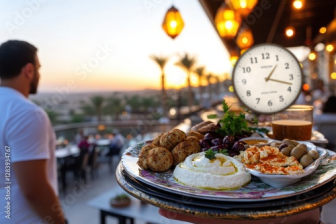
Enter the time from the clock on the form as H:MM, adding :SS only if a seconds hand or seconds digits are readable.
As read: 1:18
